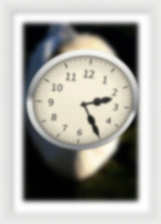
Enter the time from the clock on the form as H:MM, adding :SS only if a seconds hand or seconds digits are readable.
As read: 2:25
